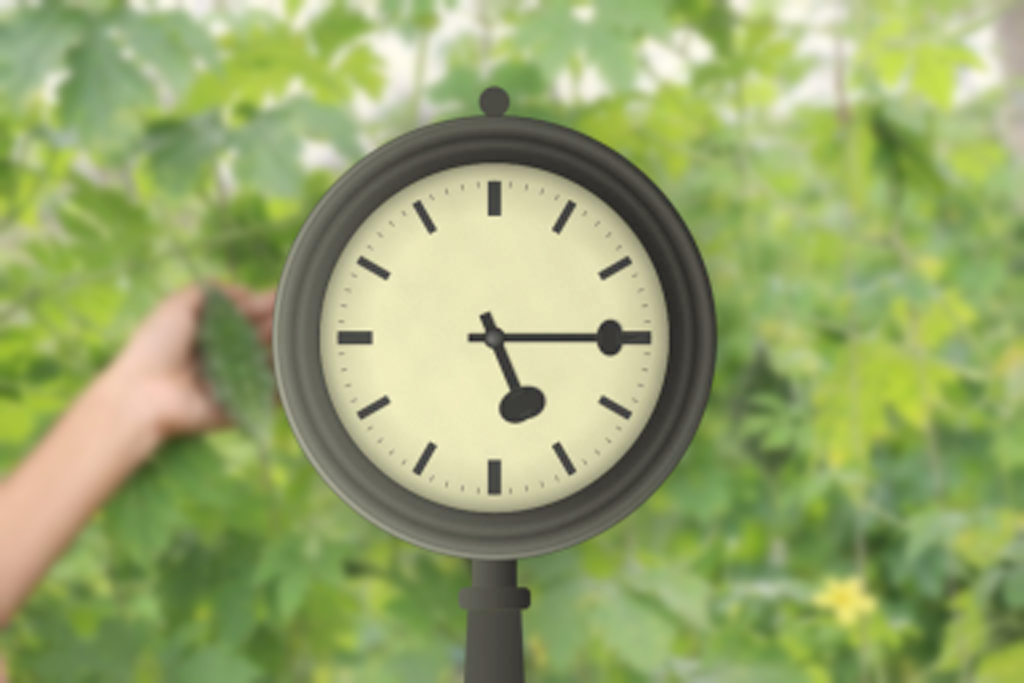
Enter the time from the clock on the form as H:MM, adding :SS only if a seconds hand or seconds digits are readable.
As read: 5:15
